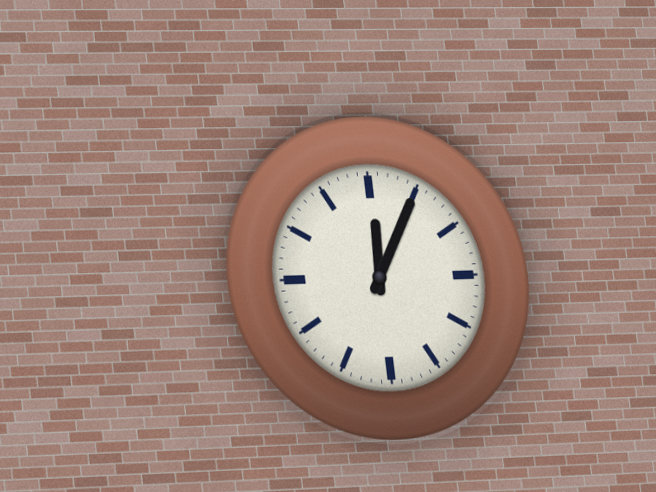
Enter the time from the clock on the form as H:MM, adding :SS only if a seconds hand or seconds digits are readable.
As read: 12:05
